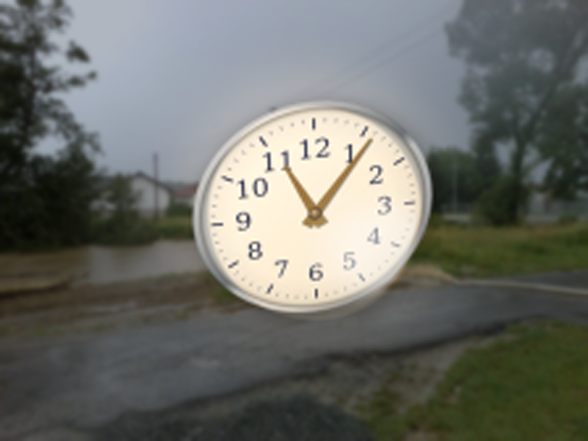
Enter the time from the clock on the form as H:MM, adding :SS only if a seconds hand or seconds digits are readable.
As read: 11:06
